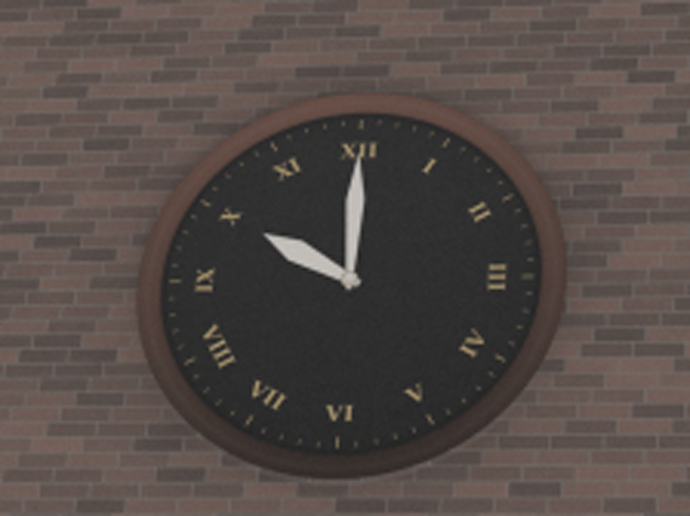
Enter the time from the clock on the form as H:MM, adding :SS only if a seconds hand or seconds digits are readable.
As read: 10:00
